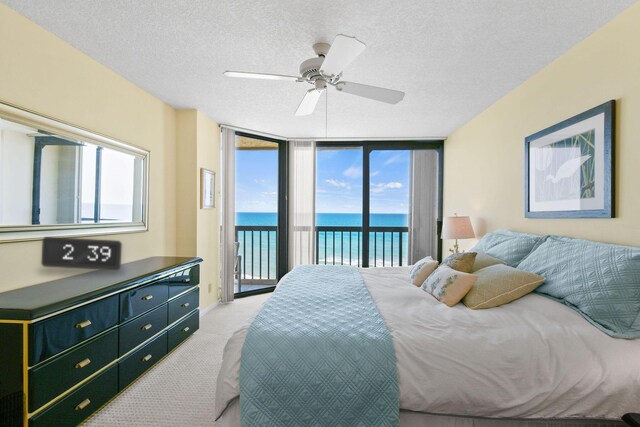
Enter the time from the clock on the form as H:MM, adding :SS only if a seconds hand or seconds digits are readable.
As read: 2:39
